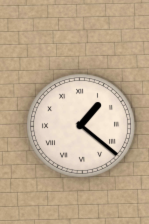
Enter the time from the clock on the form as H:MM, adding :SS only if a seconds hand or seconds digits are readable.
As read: 1:22
